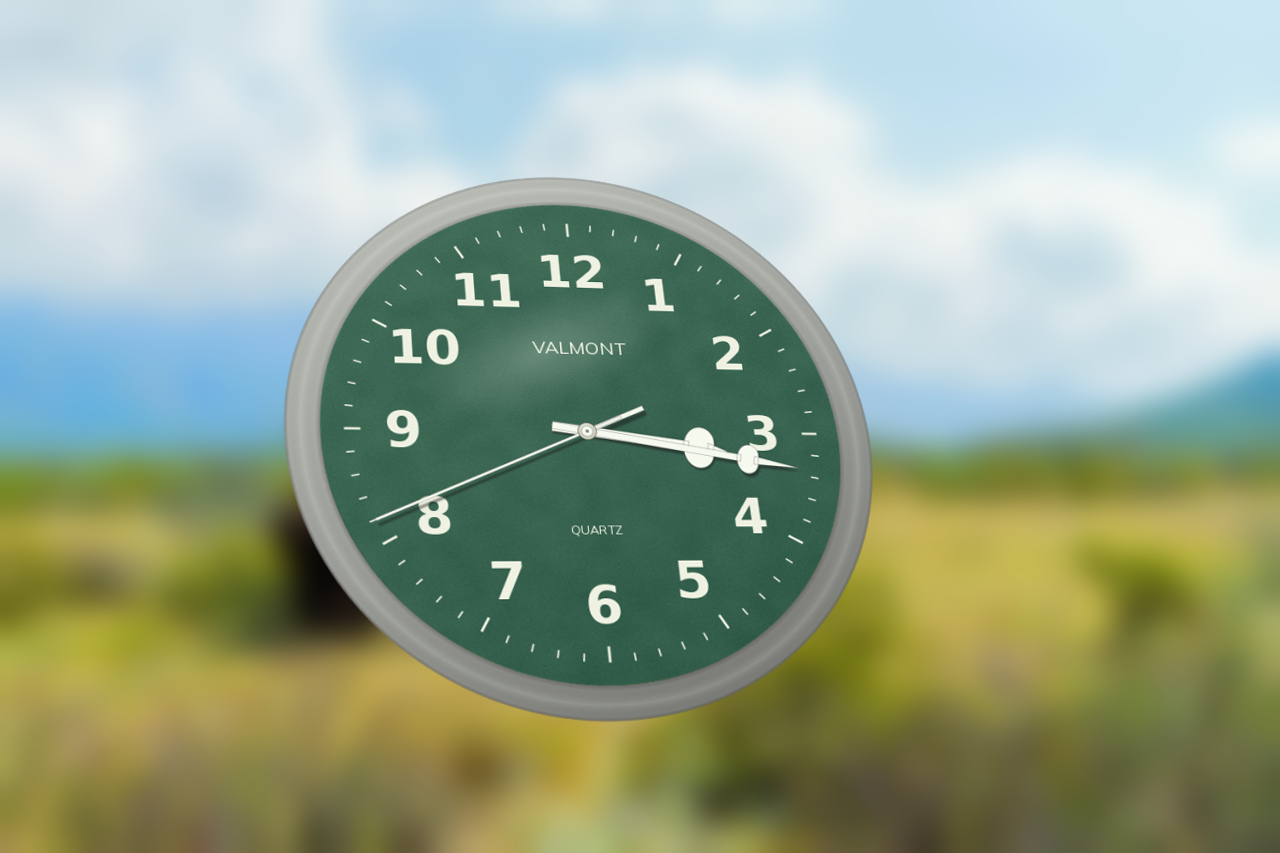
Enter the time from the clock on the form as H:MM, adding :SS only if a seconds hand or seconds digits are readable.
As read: 3:16:41
